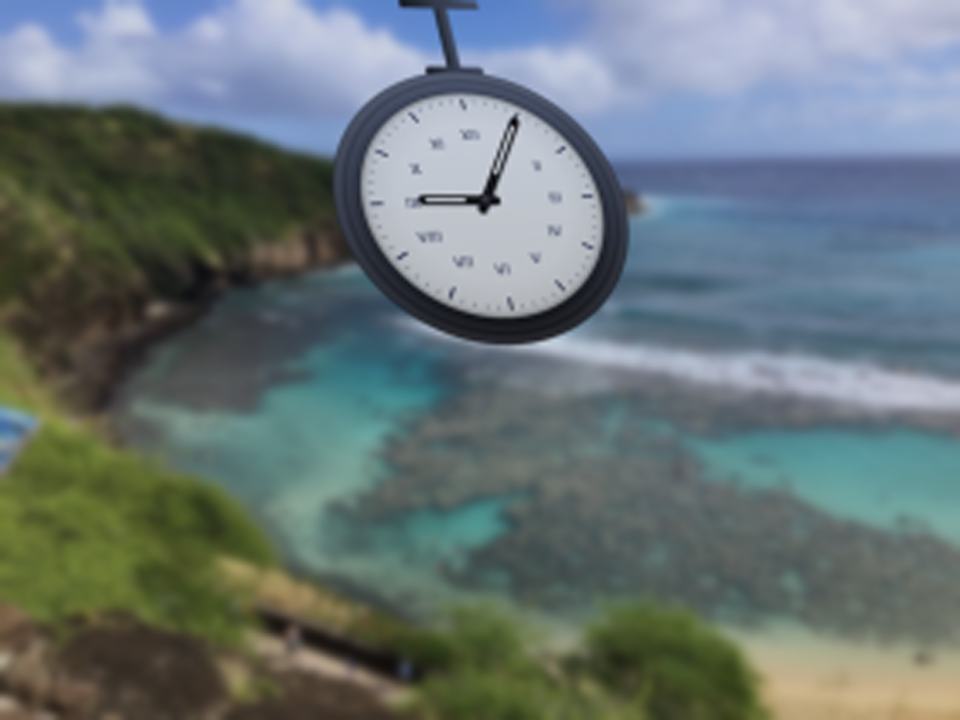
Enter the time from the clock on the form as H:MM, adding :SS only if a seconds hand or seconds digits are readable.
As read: 9:05
